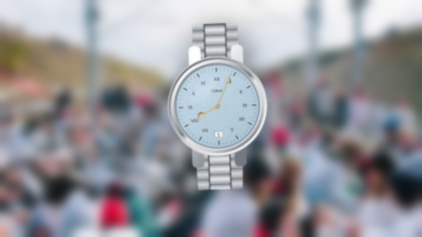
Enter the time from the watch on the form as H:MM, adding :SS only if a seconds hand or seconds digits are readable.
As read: 8:04
